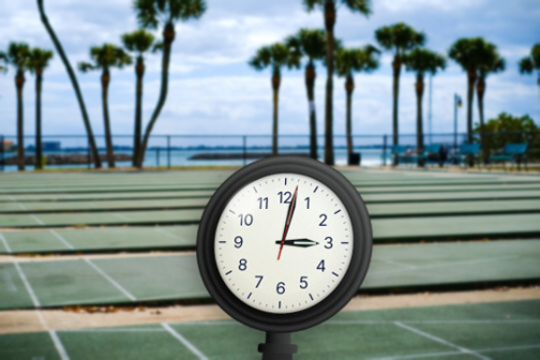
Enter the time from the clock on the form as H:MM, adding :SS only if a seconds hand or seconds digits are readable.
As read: 3:02:02
